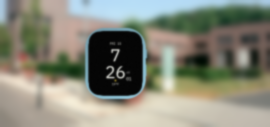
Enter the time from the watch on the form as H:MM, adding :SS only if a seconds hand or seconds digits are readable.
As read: 7:26
